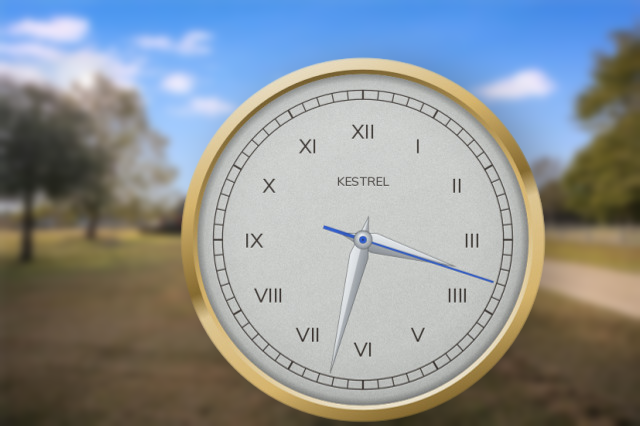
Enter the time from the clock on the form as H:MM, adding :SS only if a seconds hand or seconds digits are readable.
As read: 3:32:18
